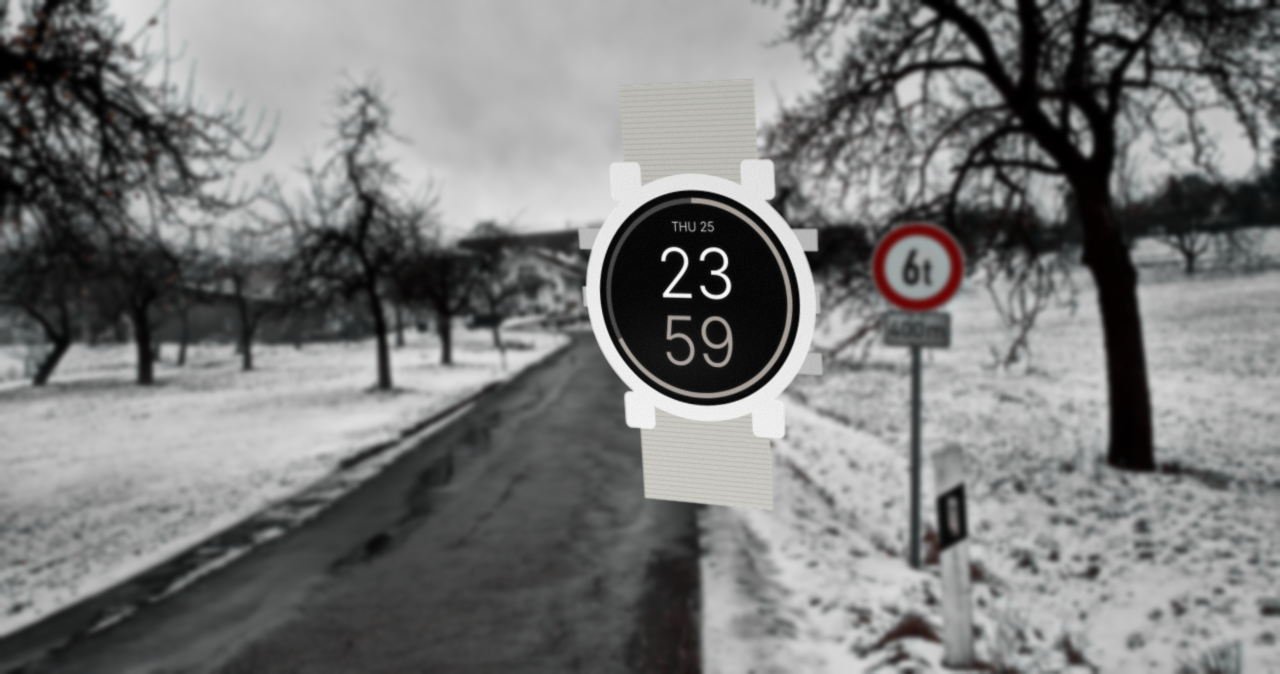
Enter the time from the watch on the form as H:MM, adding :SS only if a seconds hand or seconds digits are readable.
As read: 23:59
